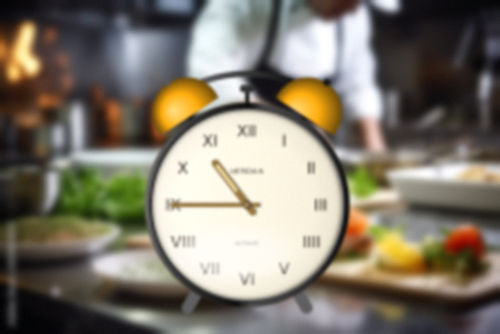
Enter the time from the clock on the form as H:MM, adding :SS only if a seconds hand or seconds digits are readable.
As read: 10:45
